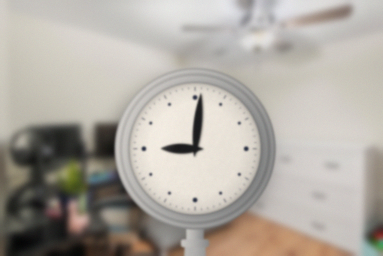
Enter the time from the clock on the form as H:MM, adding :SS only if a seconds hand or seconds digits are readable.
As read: 9:01
